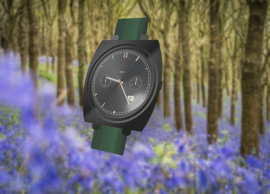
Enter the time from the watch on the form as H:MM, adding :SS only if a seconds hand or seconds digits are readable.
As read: 9:24
